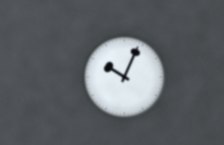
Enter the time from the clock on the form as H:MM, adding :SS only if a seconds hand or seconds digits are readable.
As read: 10:04
